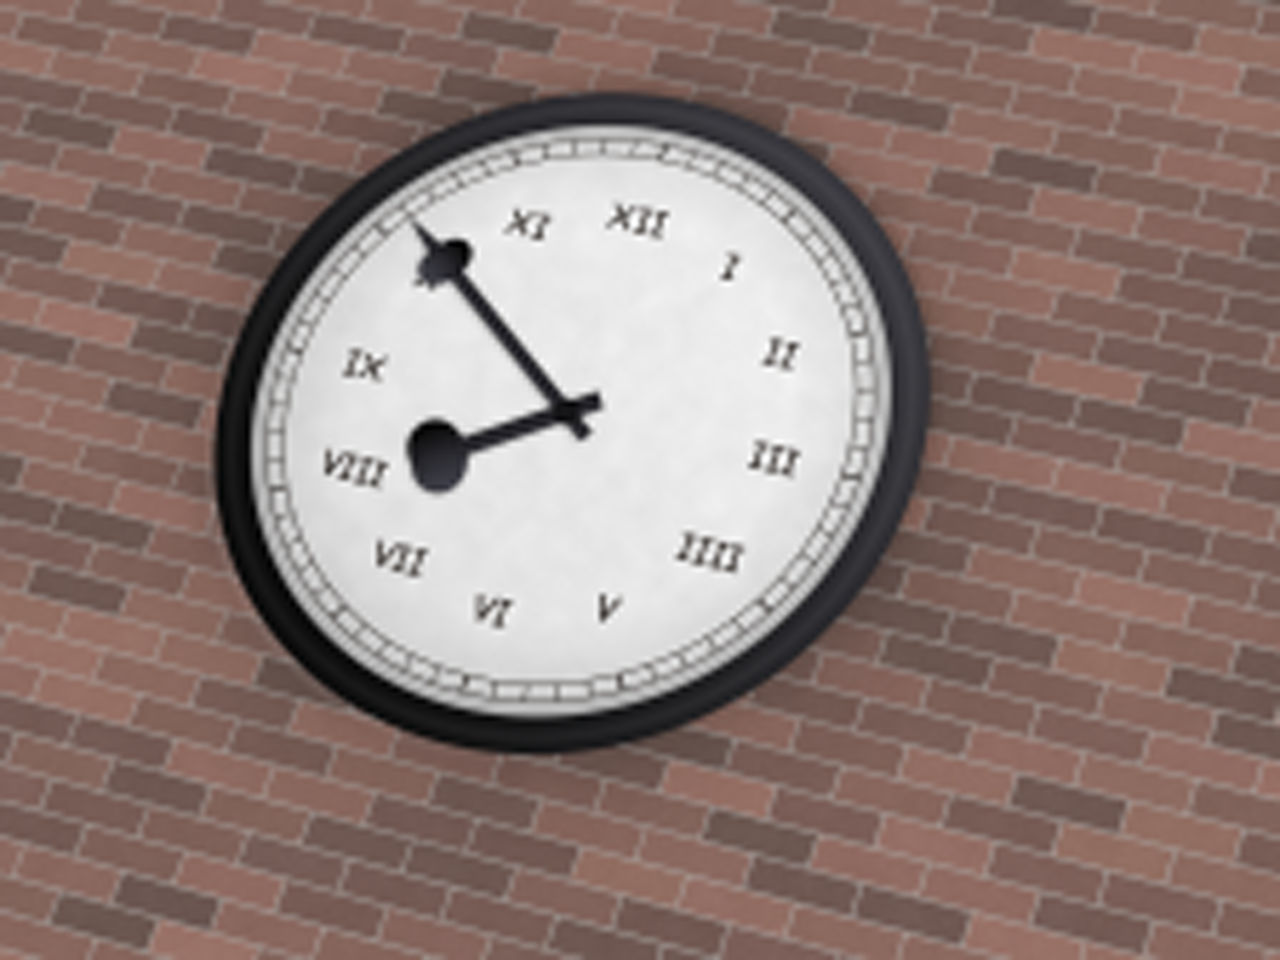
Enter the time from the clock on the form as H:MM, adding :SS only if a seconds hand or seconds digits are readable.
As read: 7:51
